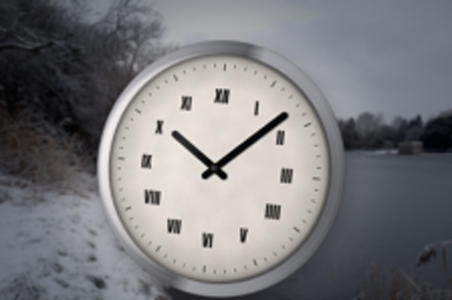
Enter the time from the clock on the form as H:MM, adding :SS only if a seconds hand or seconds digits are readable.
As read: 10:08
